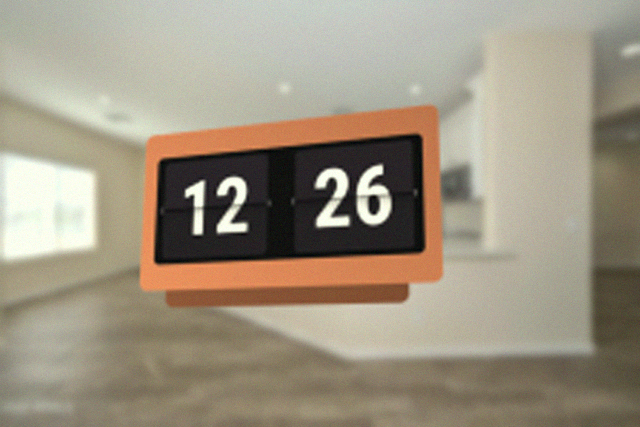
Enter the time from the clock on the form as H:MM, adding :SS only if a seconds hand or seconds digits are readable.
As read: 12:26
